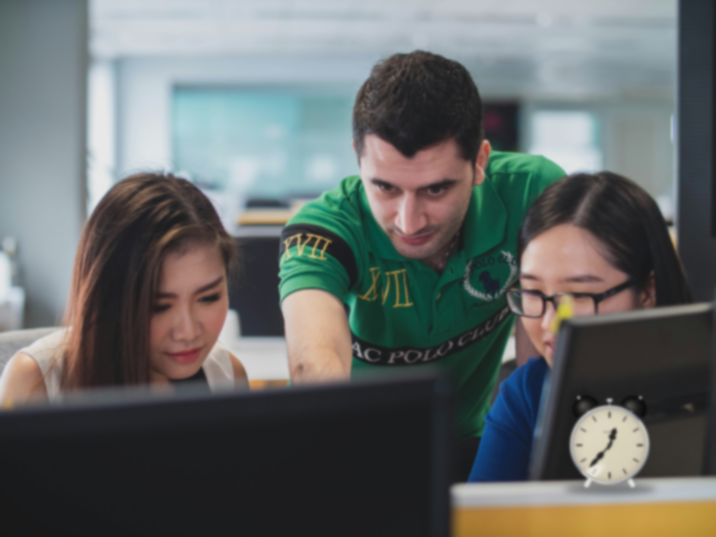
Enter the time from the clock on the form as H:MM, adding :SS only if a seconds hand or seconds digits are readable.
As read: 12:37
